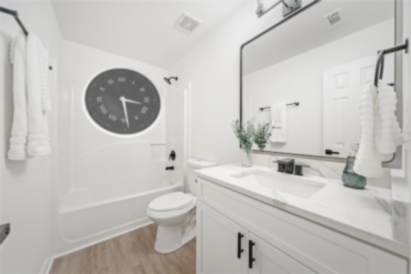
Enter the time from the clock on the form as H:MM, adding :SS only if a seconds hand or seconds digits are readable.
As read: 3:29
